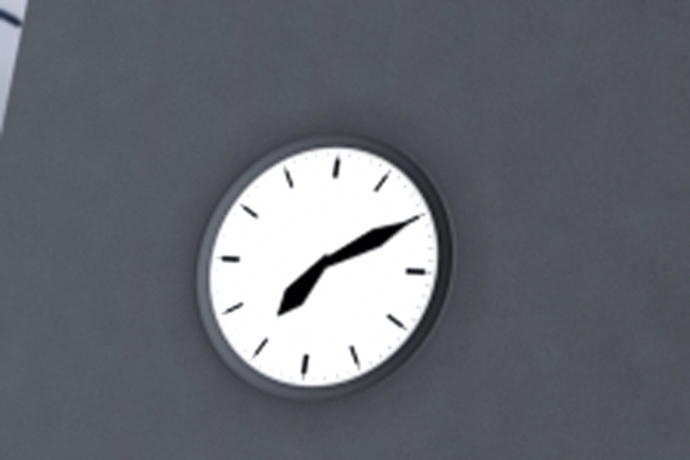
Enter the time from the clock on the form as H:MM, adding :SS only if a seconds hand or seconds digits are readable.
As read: 7:10
